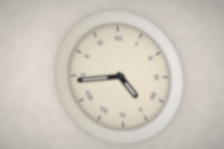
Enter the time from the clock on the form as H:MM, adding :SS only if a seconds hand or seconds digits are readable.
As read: 4:44
